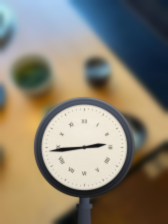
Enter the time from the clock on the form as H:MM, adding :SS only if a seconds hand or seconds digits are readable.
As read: 2:44
